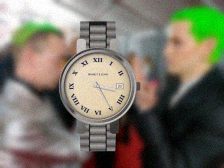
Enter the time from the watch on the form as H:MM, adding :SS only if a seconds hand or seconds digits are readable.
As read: 3:25
